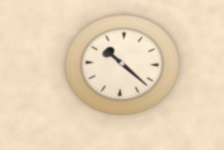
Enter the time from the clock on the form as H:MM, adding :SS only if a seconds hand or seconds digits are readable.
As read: 10:22
